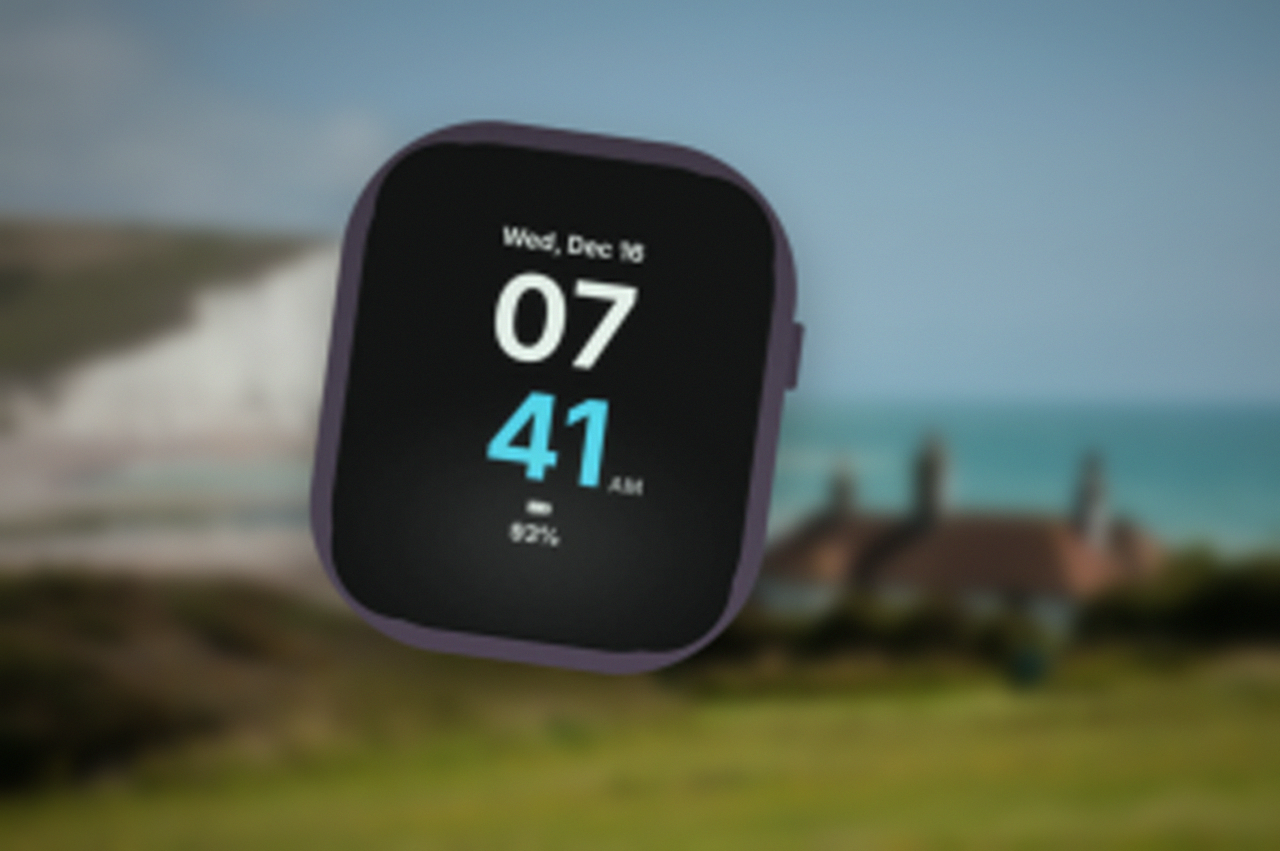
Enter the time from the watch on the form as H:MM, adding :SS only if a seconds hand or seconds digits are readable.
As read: 7:41
